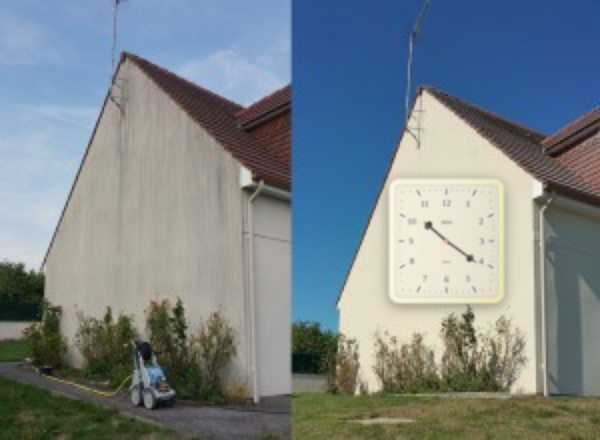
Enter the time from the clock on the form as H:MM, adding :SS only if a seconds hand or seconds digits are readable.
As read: 10:21
